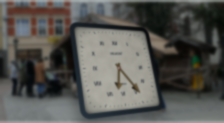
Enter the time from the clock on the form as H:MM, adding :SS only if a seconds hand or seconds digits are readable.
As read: 6:24
